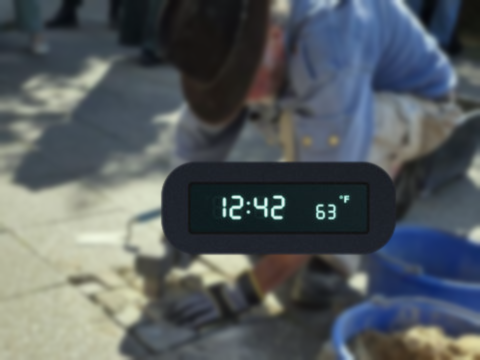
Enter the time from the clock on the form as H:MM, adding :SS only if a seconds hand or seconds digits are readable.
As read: 12:42
